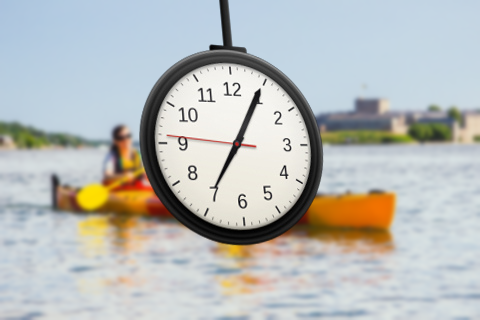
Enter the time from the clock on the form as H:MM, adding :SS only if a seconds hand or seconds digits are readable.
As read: 7:04:46
